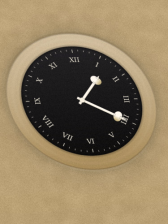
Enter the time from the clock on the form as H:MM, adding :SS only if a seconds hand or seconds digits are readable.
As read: 1:20
